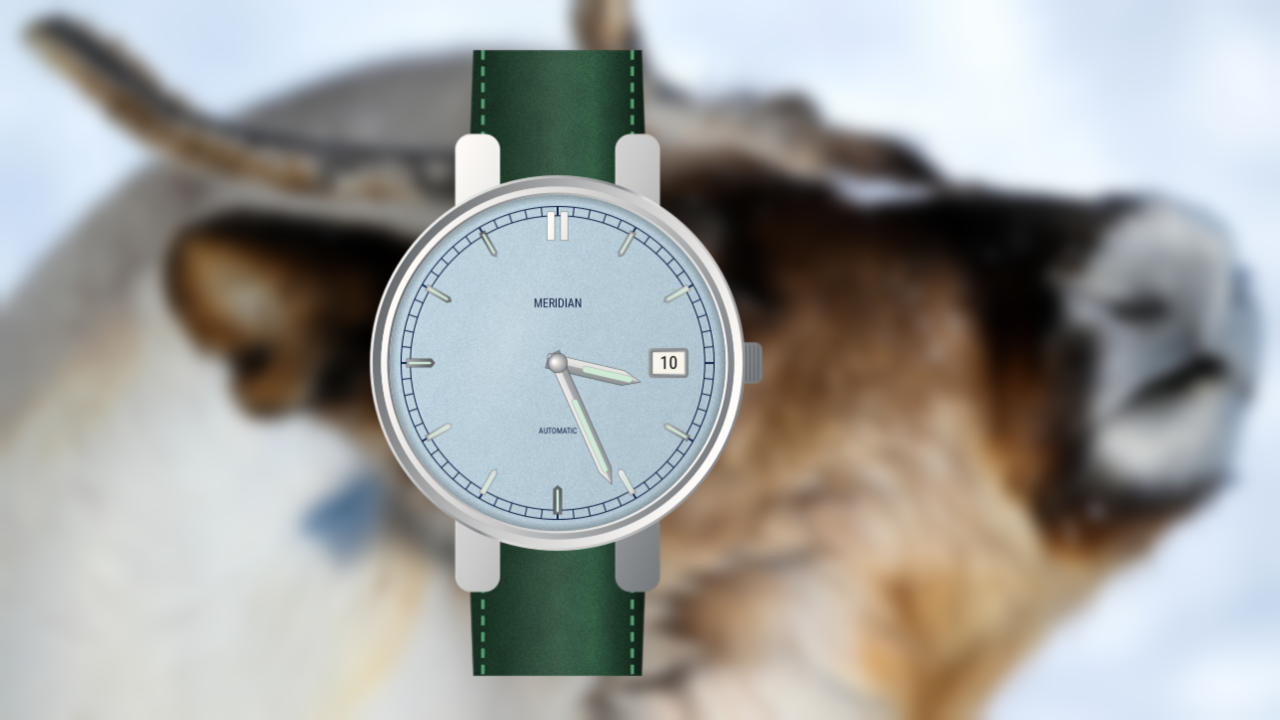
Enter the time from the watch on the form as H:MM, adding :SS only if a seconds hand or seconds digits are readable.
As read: 3:26
